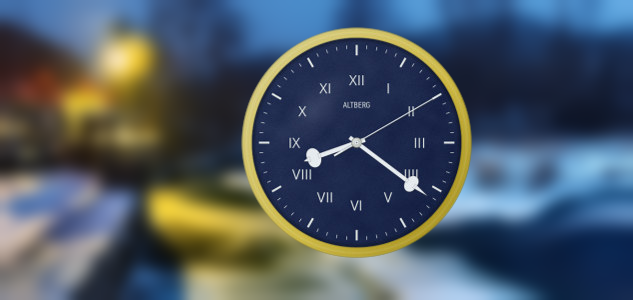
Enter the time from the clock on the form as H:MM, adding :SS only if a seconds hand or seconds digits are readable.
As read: 8:21:10
